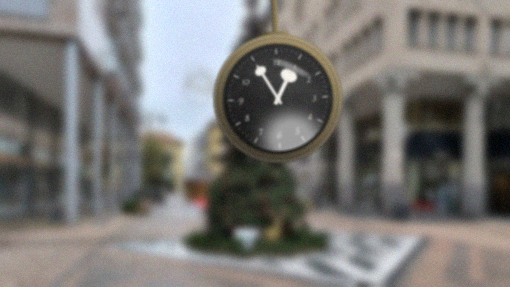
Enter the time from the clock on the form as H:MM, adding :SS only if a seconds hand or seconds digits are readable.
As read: 12:55
